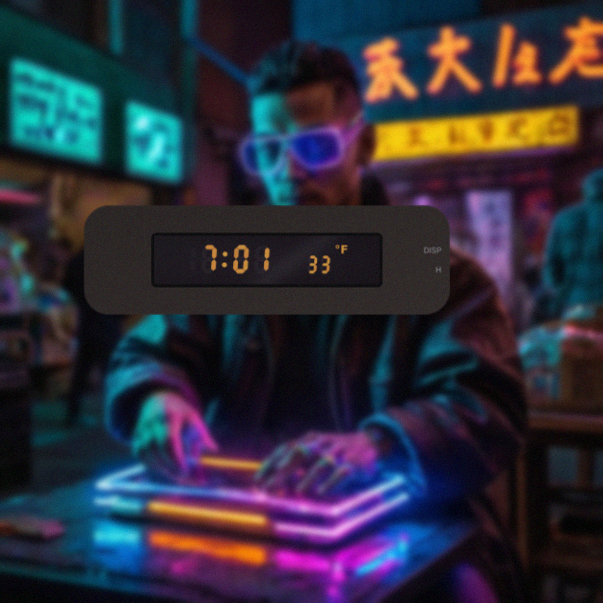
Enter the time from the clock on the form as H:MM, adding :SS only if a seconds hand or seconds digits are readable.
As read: 7:01
